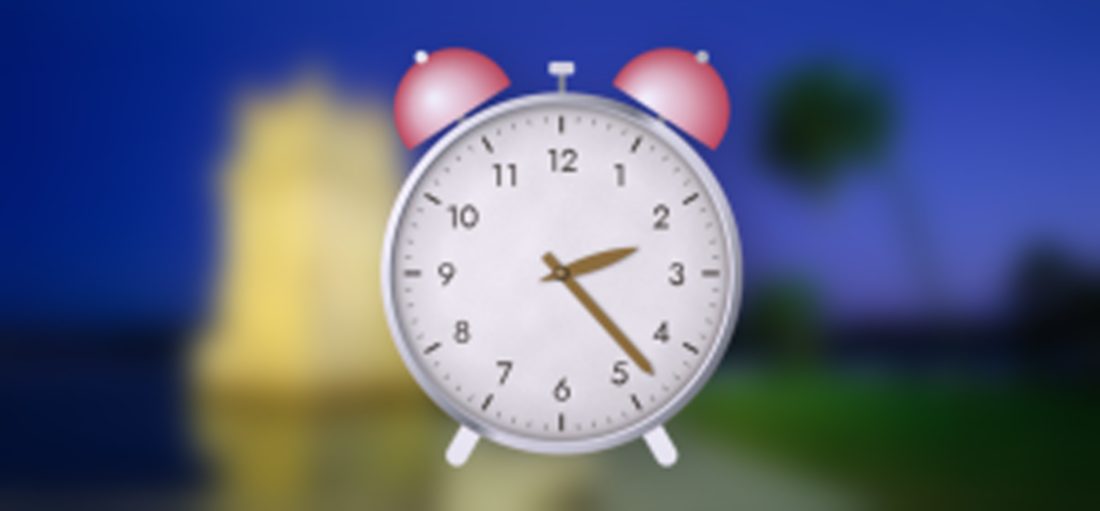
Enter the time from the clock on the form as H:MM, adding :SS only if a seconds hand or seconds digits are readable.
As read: 2:23
